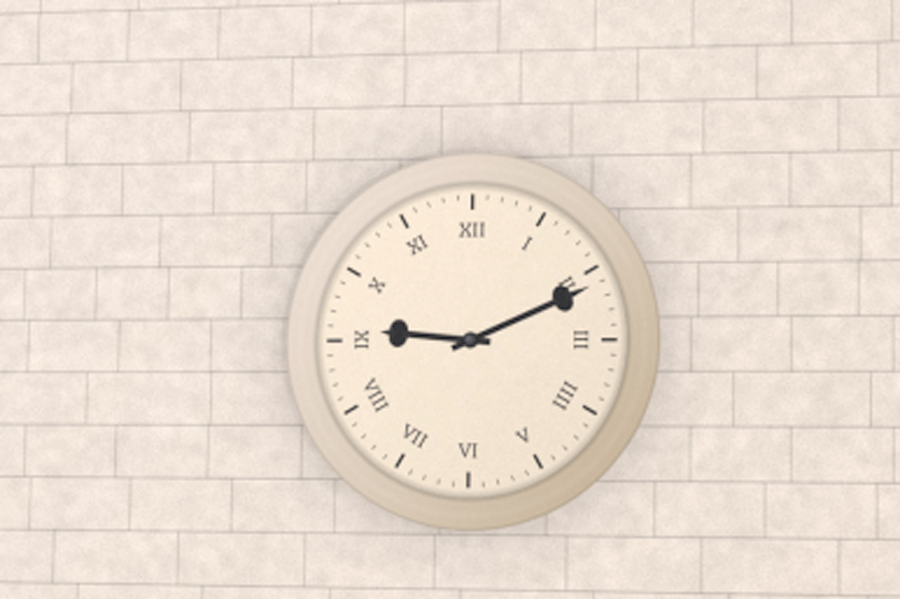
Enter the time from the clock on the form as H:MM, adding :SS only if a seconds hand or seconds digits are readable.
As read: 9:11
